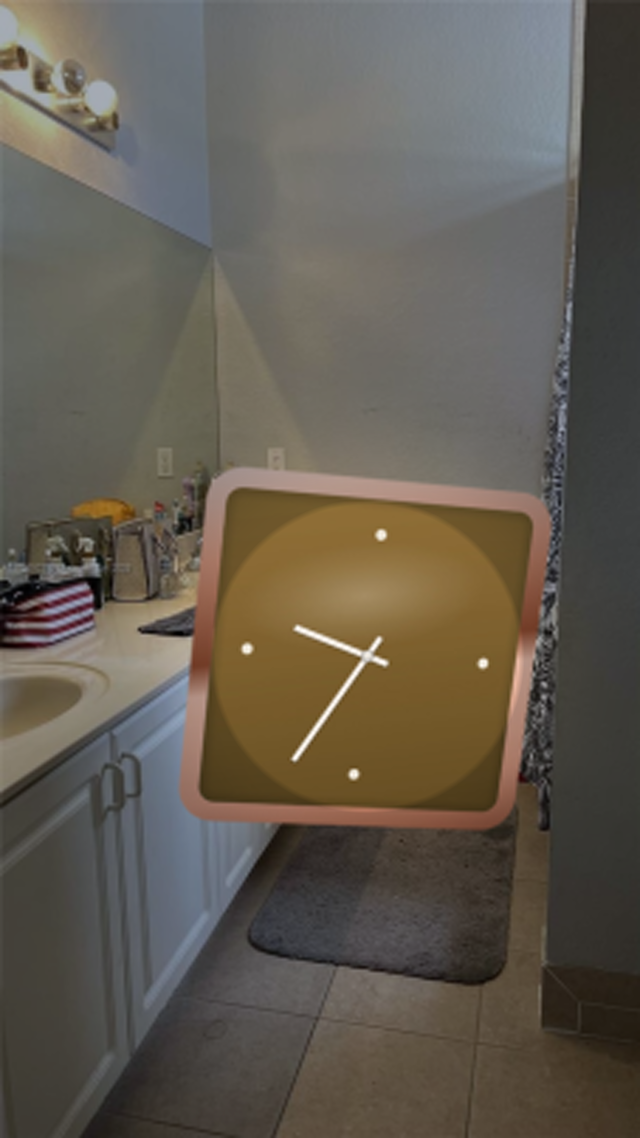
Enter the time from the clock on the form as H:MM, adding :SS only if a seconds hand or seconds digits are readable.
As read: 9:35
